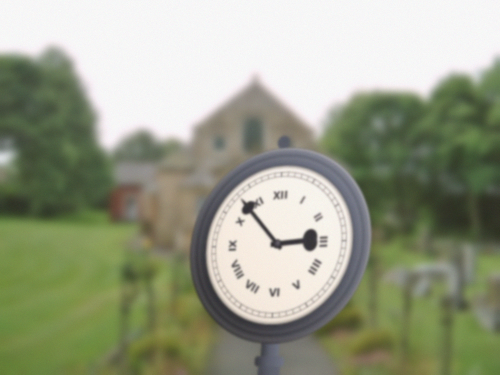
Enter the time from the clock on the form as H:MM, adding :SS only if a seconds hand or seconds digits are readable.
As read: 2:53
